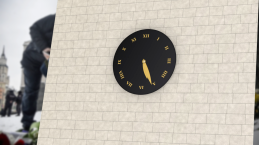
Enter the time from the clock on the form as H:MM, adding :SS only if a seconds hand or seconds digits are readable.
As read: 5:26
